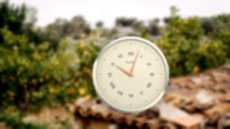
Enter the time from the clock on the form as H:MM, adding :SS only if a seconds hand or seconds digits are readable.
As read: 10:03
